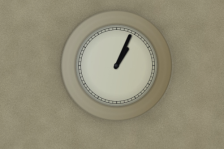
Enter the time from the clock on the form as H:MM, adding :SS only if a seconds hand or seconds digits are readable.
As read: 1:04
